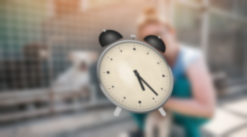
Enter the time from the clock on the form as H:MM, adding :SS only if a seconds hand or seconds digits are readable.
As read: 5:23
